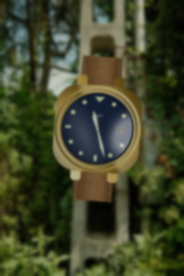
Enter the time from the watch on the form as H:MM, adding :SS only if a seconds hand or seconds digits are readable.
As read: 11:27
